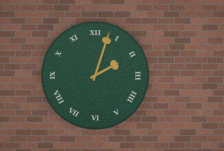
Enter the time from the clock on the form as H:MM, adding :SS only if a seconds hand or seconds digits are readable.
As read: 2:03
